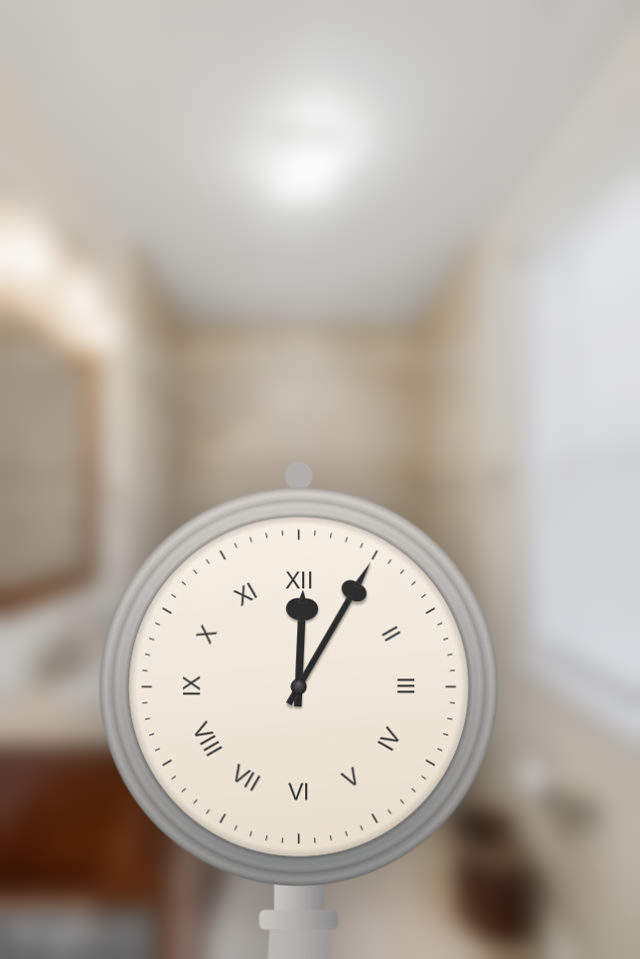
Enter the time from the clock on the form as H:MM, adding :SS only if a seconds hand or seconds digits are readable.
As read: 12:05
